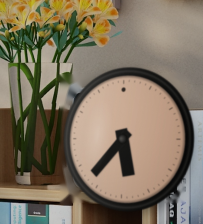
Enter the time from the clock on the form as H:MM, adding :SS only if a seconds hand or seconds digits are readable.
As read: 5:37
